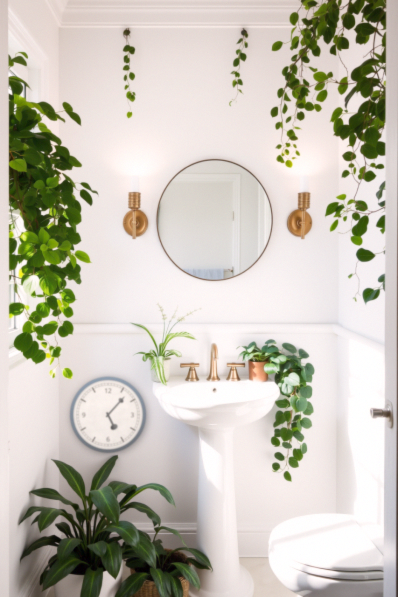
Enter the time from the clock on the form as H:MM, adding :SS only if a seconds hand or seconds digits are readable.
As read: 5:07
